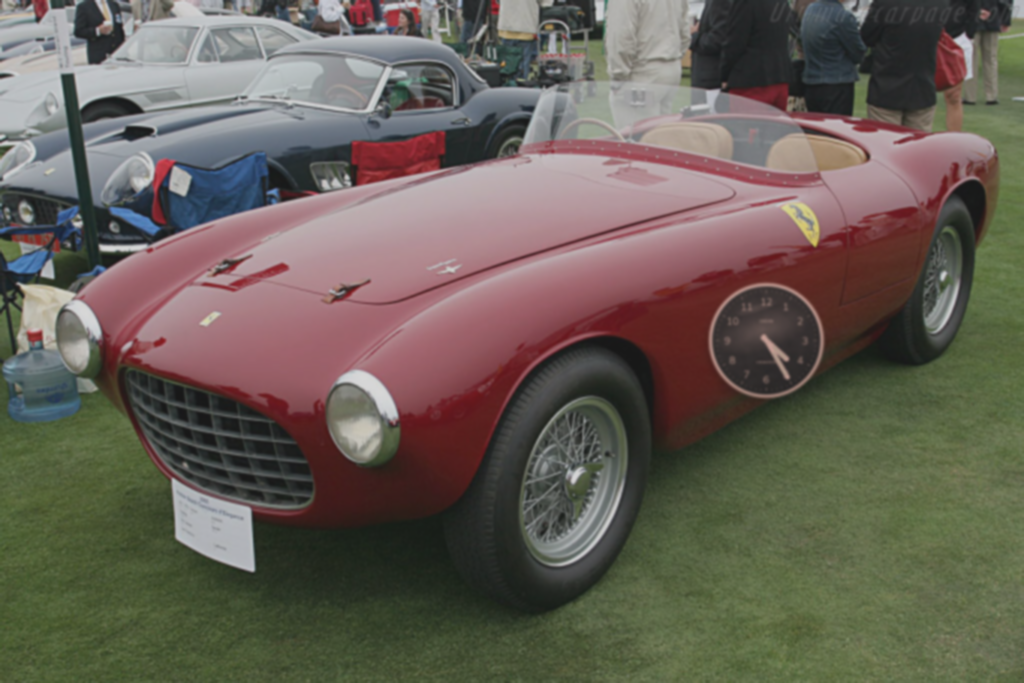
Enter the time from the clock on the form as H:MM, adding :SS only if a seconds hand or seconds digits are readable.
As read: 4:25
